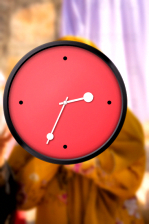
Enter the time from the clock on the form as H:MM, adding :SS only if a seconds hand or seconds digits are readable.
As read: 2:34
